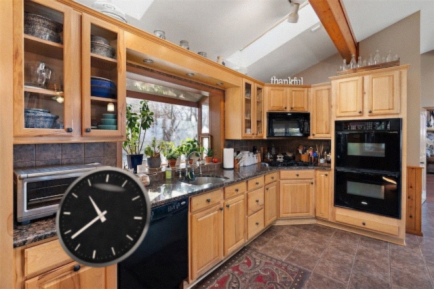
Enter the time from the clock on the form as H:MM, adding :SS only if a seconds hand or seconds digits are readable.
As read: 10:38
